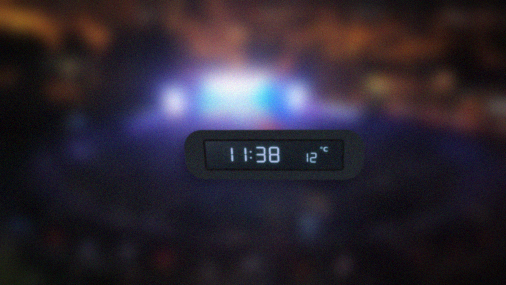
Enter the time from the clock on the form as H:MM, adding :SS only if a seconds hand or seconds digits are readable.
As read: 11:38
